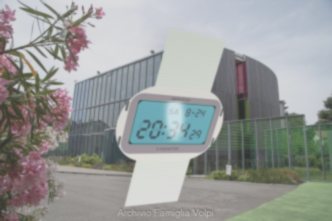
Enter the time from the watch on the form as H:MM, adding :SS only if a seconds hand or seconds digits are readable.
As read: 20:34
